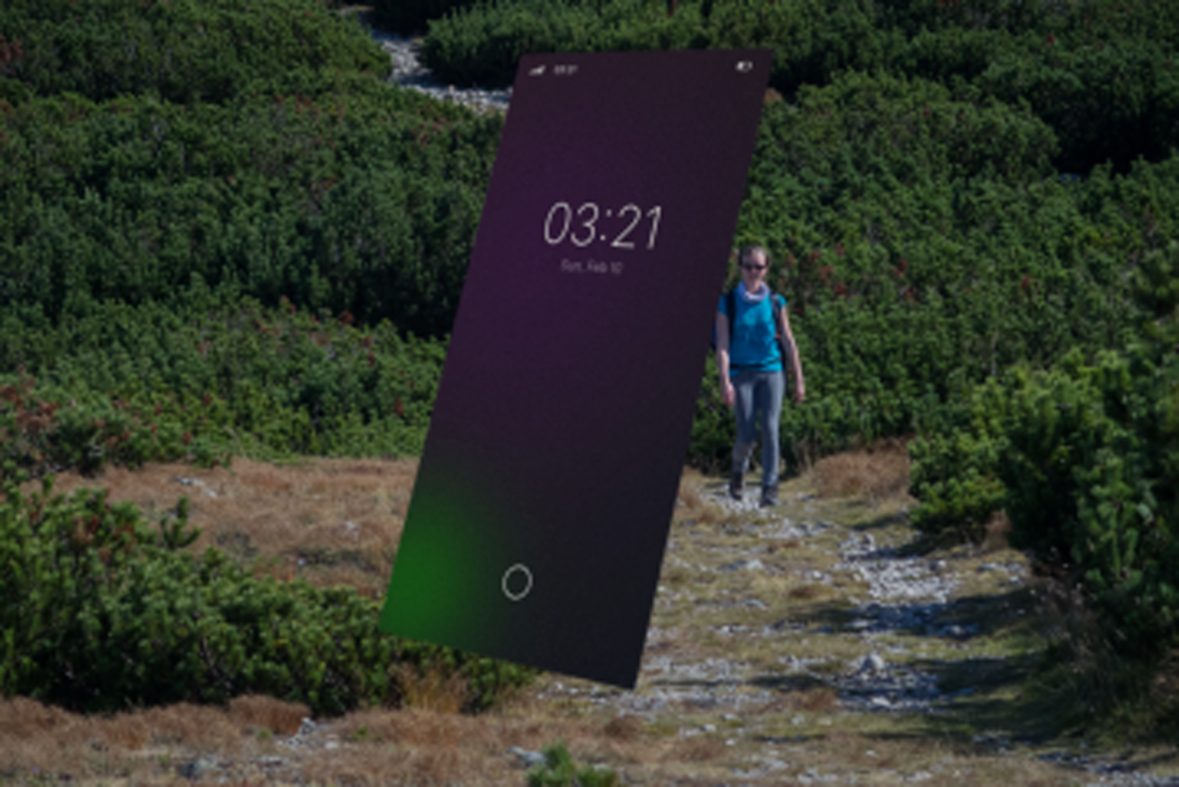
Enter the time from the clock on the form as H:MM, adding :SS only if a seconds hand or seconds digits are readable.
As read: 3:21
